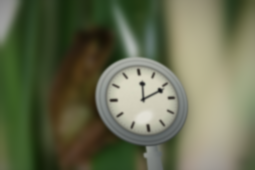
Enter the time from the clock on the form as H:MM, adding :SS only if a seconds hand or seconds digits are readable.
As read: 12:11
